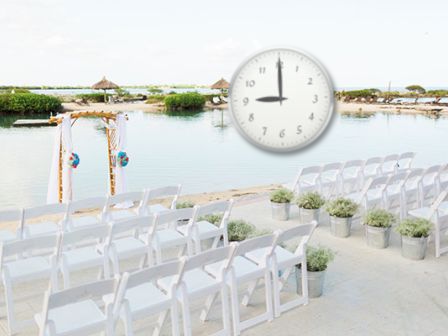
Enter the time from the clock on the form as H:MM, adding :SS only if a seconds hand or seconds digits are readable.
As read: 9:00
